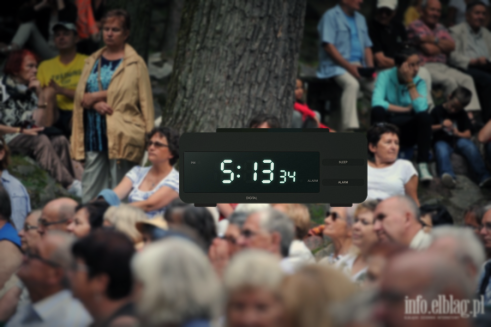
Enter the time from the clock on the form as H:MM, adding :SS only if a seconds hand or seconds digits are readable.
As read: 5:13:34
